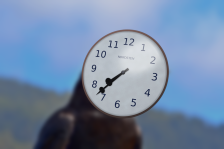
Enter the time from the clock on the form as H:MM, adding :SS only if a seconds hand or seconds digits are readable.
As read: 7:37
